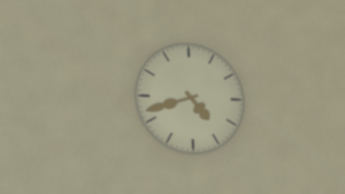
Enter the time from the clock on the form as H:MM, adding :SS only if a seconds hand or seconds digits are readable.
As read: 4:42
